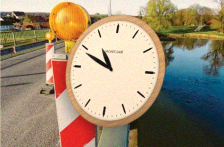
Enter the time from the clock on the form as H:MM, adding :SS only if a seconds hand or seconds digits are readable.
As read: 10:49
